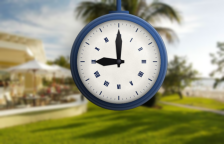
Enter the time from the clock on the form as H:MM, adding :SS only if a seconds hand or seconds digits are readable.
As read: 9:00
